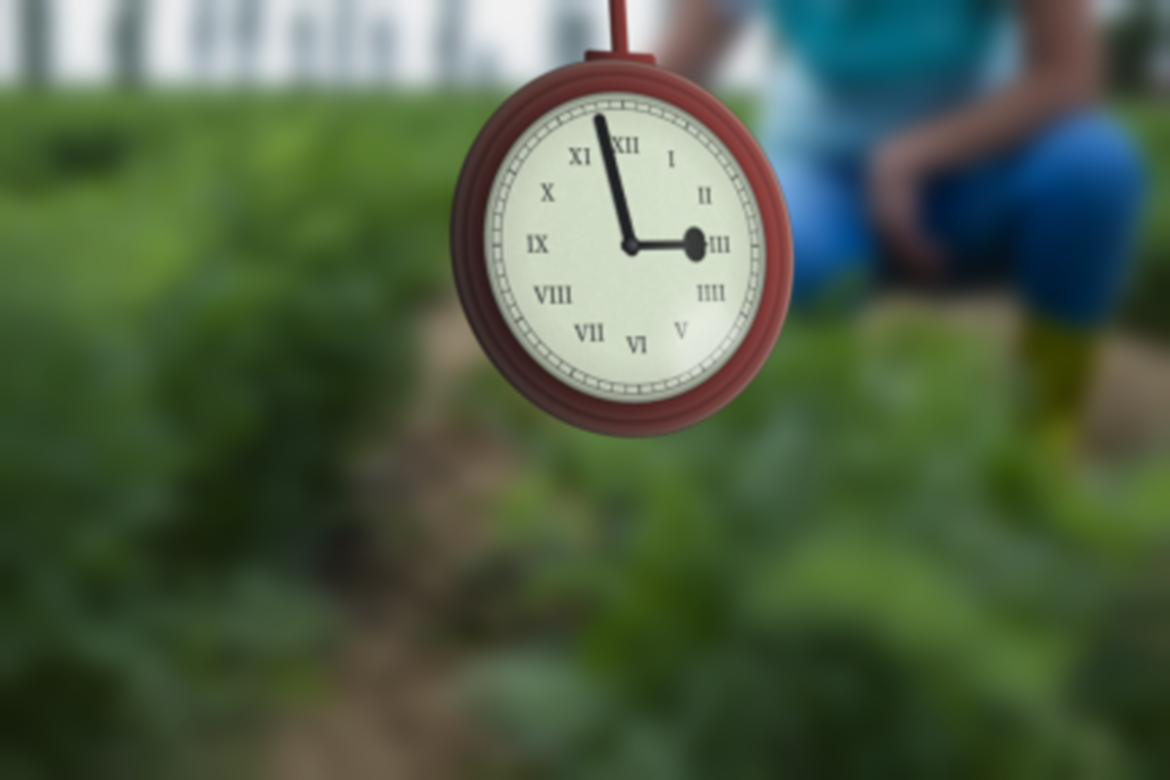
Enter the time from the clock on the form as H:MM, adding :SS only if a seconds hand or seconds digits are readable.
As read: 2:58
